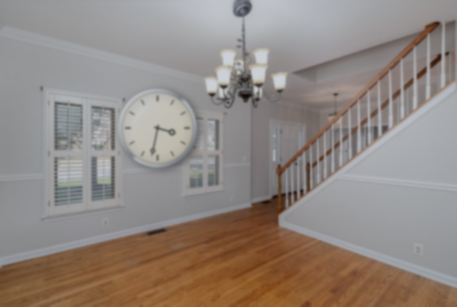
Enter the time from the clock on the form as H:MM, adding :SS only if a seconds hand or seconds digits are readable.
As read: 3:32
